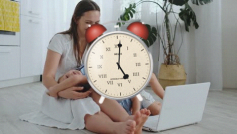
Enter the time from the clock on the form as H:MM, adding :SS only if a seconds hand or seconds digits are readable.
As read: 5:01
